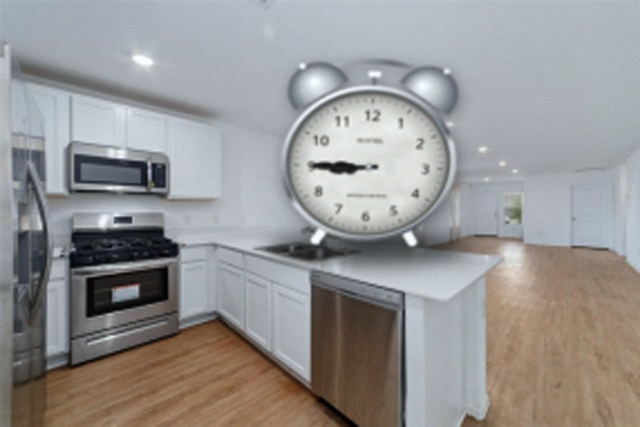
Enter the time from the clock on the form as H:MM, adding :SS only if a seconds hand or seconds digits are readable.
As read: 8:45
